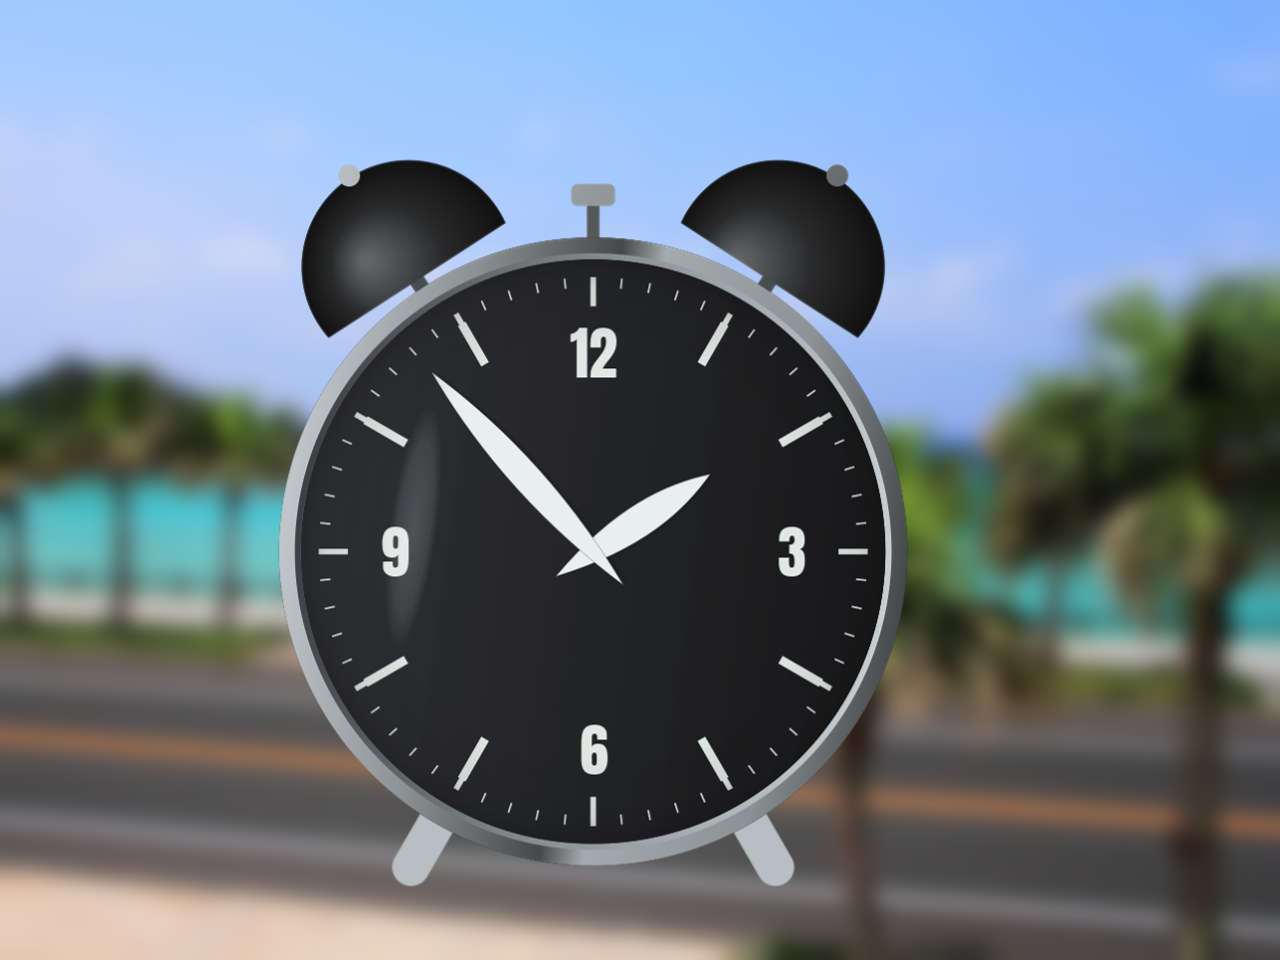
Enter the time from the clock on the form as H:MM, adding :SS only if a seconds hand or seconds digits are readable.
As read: 1:53
